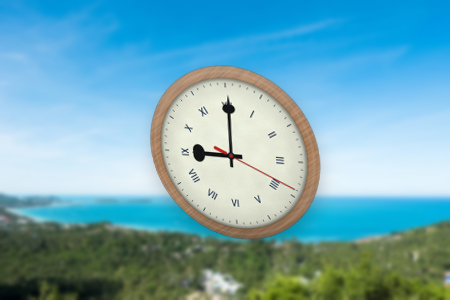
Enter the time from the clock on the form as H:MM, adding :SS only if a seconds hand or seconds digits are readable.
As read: 9:00:19
